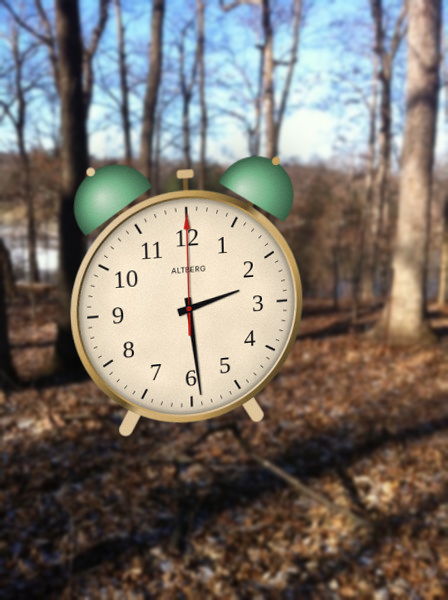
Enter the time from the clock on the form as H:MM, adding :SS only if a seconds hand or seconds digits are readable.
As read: 2:29:00
